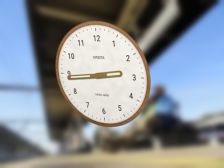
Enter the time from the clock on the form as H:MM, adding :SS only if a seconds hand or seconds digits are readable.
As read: 2:44
